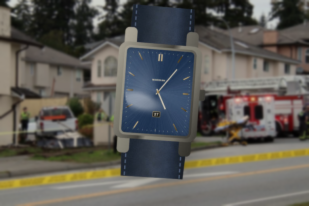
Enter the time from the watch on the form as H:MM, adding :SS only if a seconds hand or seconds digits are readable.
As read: 5:06
